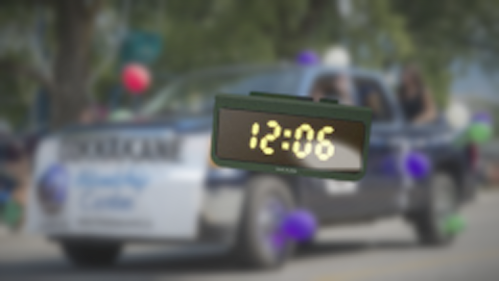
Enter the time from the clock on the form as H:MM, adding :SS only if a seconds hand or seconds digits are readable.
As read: 12:06
